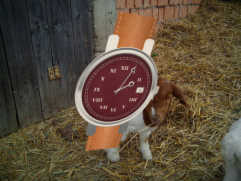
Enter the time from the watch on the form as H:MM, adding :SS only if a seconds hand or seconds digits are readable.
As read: 2:04
